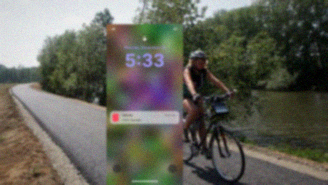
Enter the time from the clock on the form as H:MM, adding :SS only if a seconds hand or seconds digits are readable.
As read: 5:33
